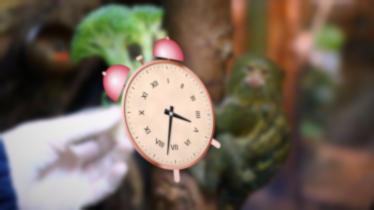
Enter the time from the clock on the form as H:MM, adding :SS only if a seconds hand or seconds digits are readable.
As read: 4:37
